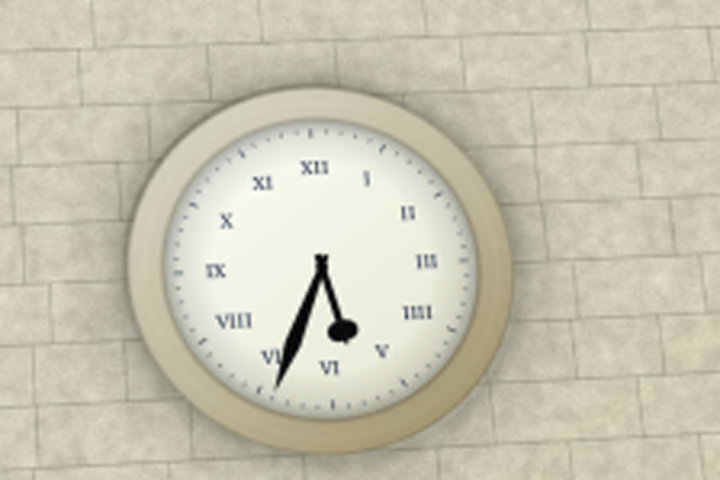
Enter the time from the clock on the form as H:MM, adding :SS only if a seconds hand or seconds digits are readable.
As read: 5:34
